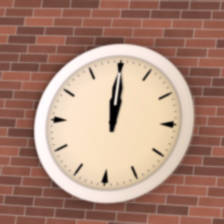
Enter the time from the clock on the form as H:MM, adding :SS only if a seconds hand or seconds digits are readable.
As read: 12:00
